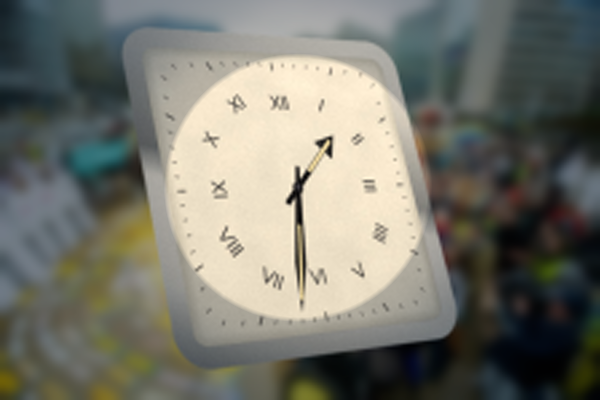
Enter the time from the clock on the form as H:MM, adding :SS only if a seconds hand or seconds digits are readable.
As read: 1:32
